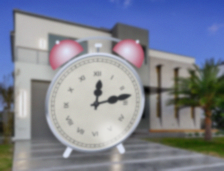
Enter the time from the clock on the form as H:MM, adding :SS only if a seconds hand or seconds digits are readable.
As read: 12:13
